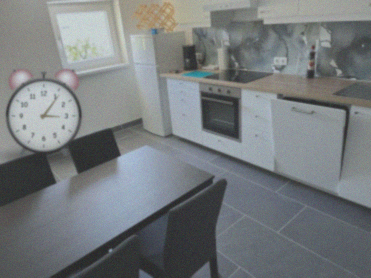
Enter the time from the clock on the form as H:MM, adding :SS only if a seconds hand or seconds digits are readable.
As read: 3:06
